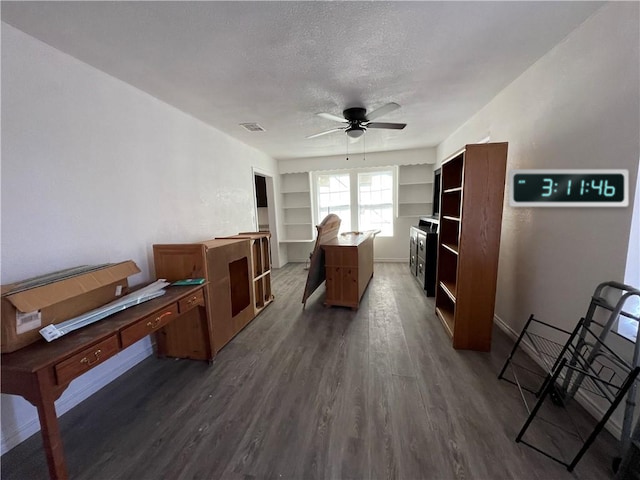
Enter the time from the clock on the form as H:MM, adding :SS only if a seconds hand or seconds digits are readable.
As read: 3:11:46
